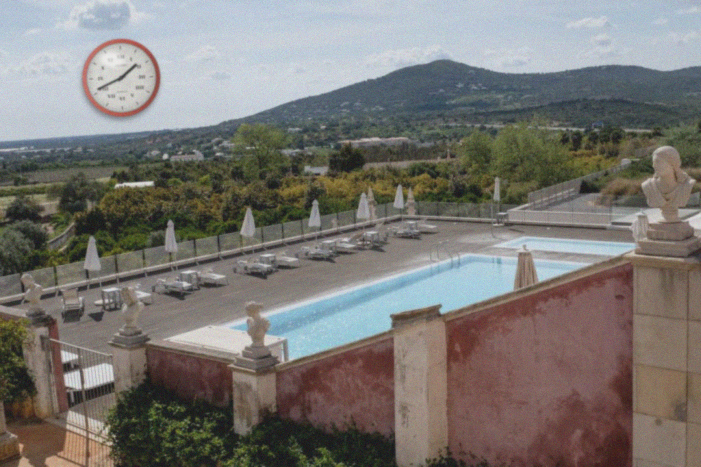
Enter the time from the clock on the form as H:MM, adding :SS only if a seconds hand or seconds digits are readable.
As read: 1:41
